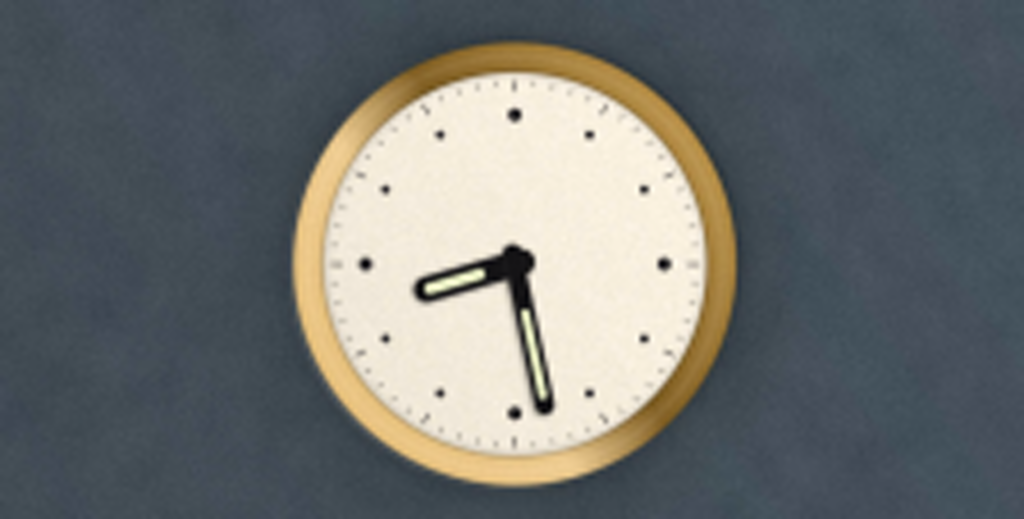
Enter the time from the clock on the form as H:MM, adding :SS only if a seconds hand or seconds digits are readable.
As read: 8:28
